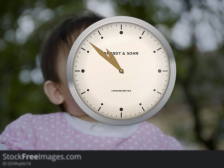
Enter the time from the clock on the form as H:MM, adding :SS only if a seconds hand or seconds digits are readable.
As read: 10:52
